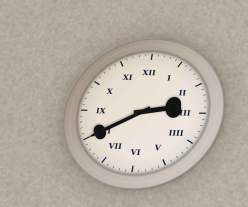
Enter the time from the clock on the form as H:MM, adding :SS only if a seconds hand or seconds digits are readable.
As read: 2:40
